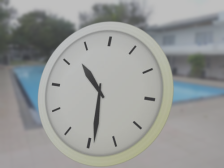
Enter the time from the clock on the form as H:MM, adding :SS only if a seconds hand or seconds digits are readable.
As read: 10:29
